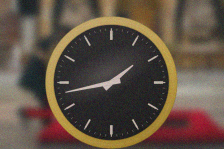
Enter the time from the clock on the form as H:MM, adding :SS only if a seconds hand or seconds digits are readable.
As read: 1:43
